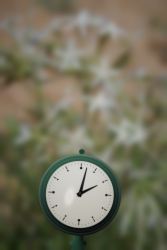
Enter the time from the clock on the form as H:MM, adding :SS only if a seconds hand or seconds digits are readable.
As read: 2:02
